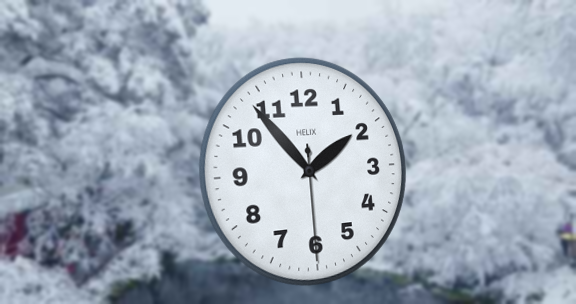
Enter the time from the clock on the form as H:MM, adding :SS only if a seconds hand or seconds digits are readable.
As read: 1:53:30
